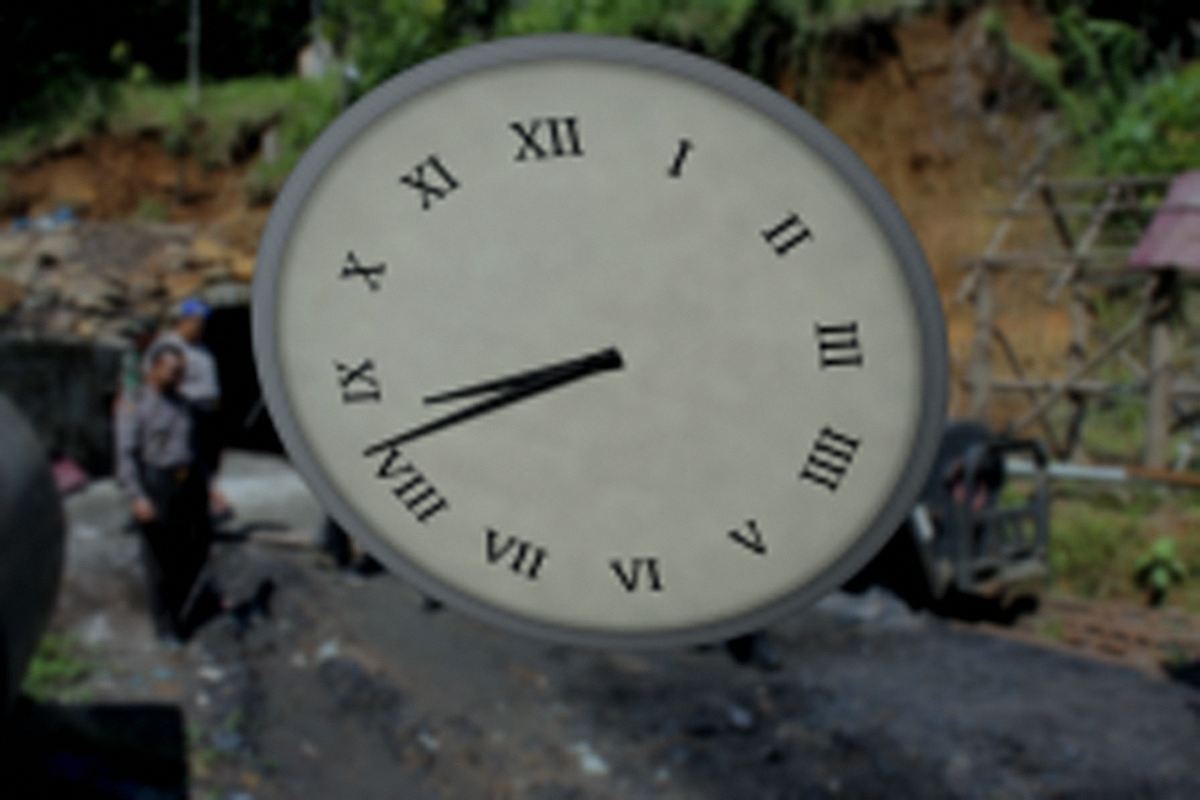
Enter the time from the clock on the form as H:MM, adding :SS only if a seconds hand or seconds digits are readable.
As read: 8:42
